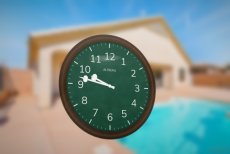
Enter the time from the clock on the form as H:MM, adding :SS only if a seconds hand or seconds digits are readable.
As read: 9:47
